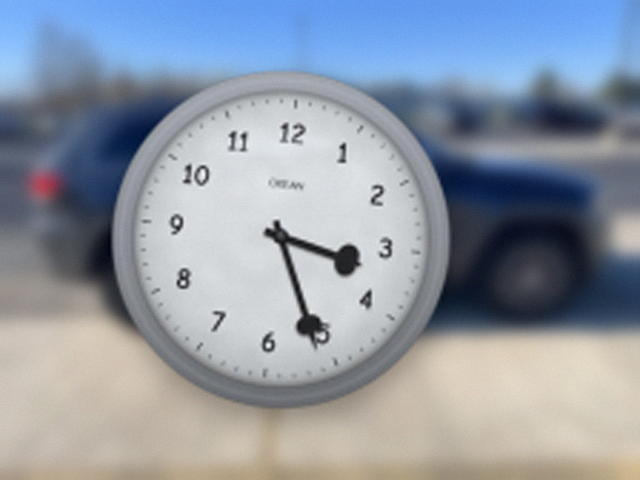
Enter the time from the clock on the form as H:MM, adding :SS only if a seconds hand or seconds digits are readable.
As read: 3:26
